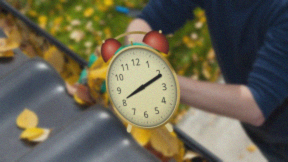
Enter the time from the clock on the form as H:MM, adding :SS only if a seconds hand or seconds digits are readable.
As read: 8:11
